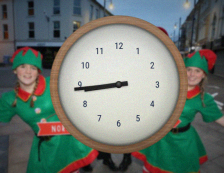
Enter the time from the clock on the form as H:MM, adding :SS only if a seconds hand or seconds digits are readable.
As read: 8:44
